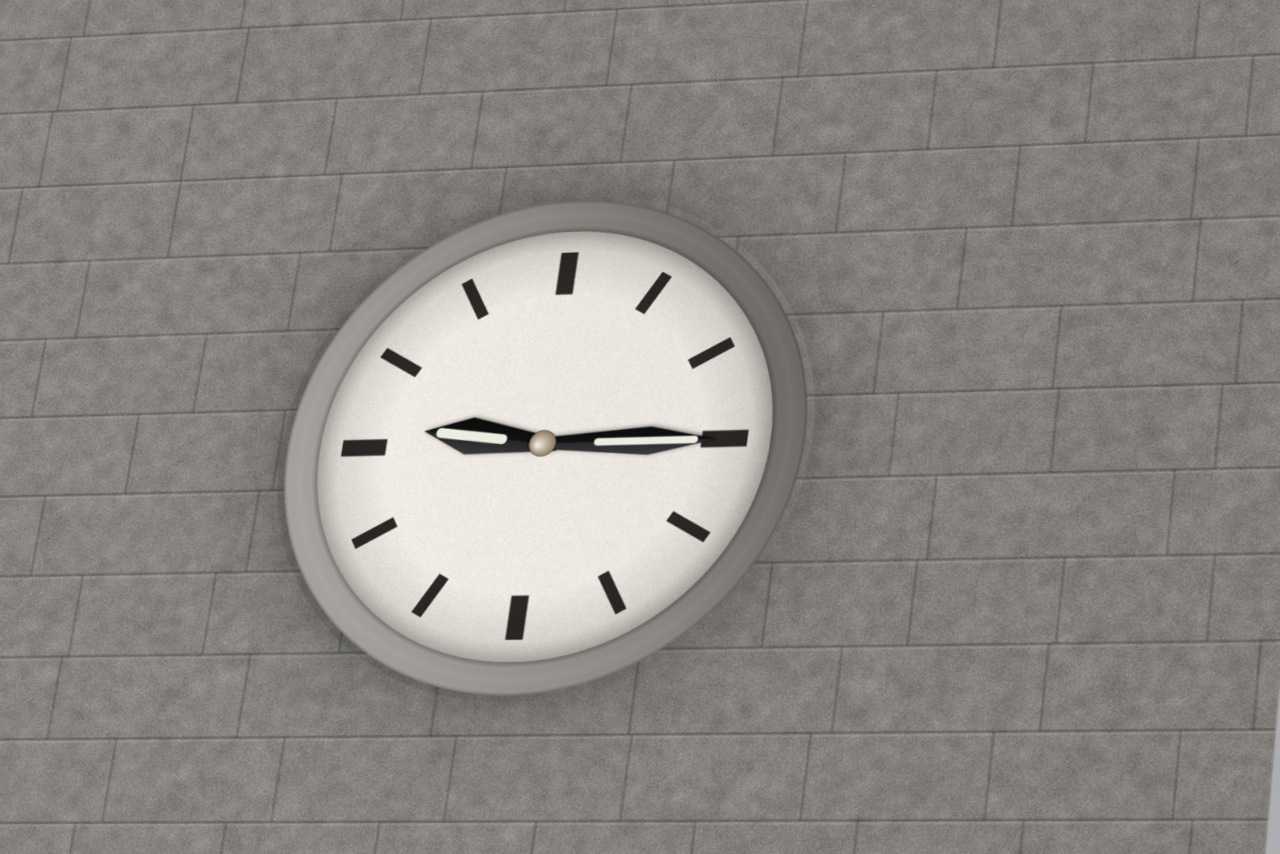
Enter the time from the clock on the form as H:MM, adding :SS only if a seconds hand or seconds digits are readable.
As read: 9:15
